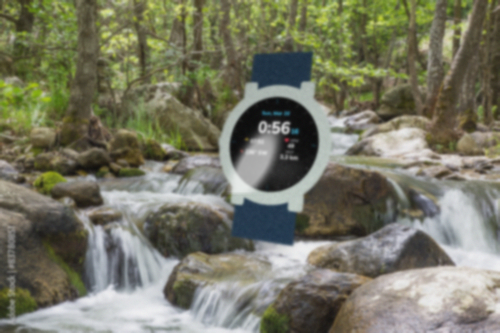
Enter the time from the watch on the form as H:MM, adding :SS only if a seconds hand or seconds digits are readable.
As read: 0:56
